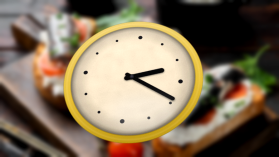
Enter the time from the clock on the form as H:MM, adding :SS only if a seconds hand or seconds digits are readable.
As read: 2:19
